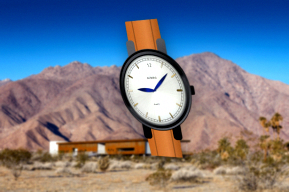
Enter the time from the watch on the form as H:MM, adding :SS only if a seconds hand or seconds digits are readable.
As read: 9:08
